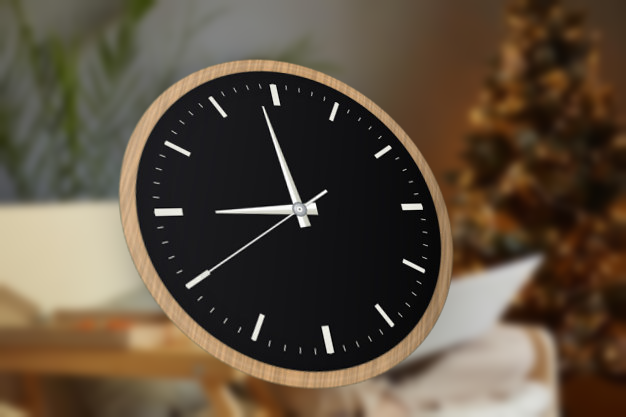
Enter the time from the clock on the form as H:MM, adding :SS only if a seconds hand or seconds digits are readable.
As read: 8:58:40
